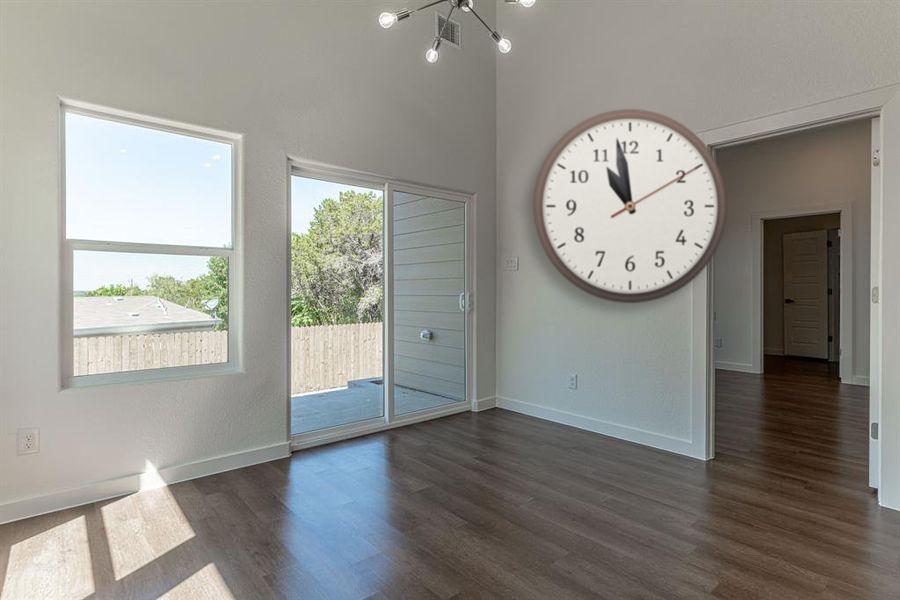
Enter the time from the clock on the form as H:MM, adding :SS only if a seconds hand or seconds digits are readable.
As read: 10:58:10
